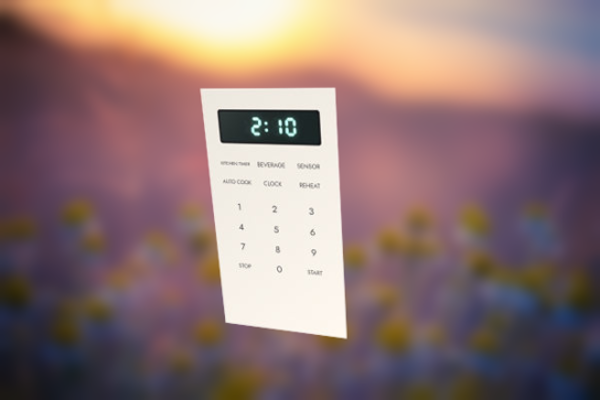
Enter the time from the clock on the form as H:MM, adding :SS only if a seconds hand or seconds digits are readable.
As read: 2:10
